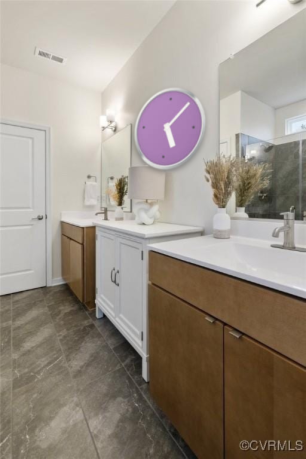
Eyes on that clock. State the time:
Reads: 5:07
